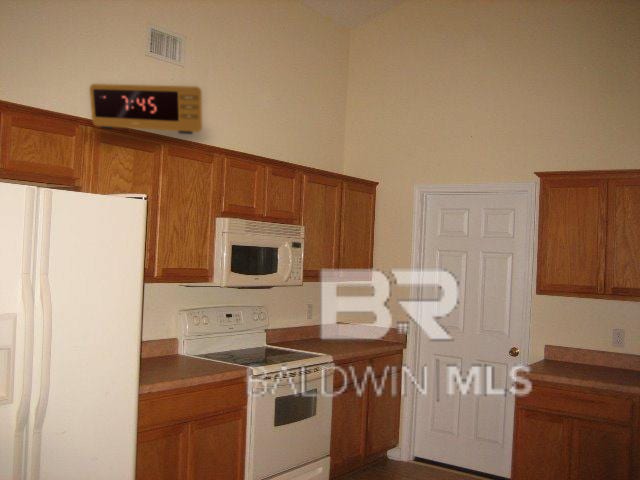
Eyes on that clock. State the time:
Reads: 7:45
